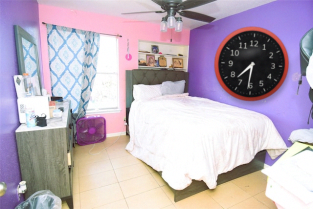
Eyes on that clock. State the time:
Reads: 7:31
